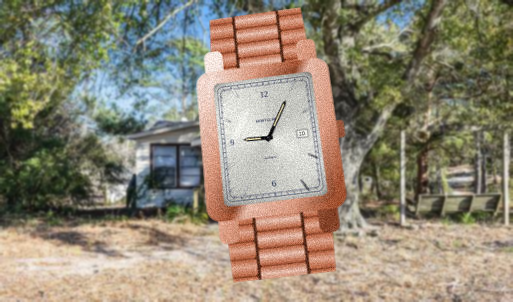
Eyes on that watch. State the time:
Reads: 9:05
